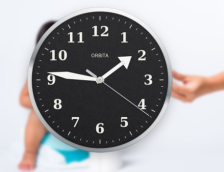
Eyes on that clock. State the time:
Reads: 1:46:21
